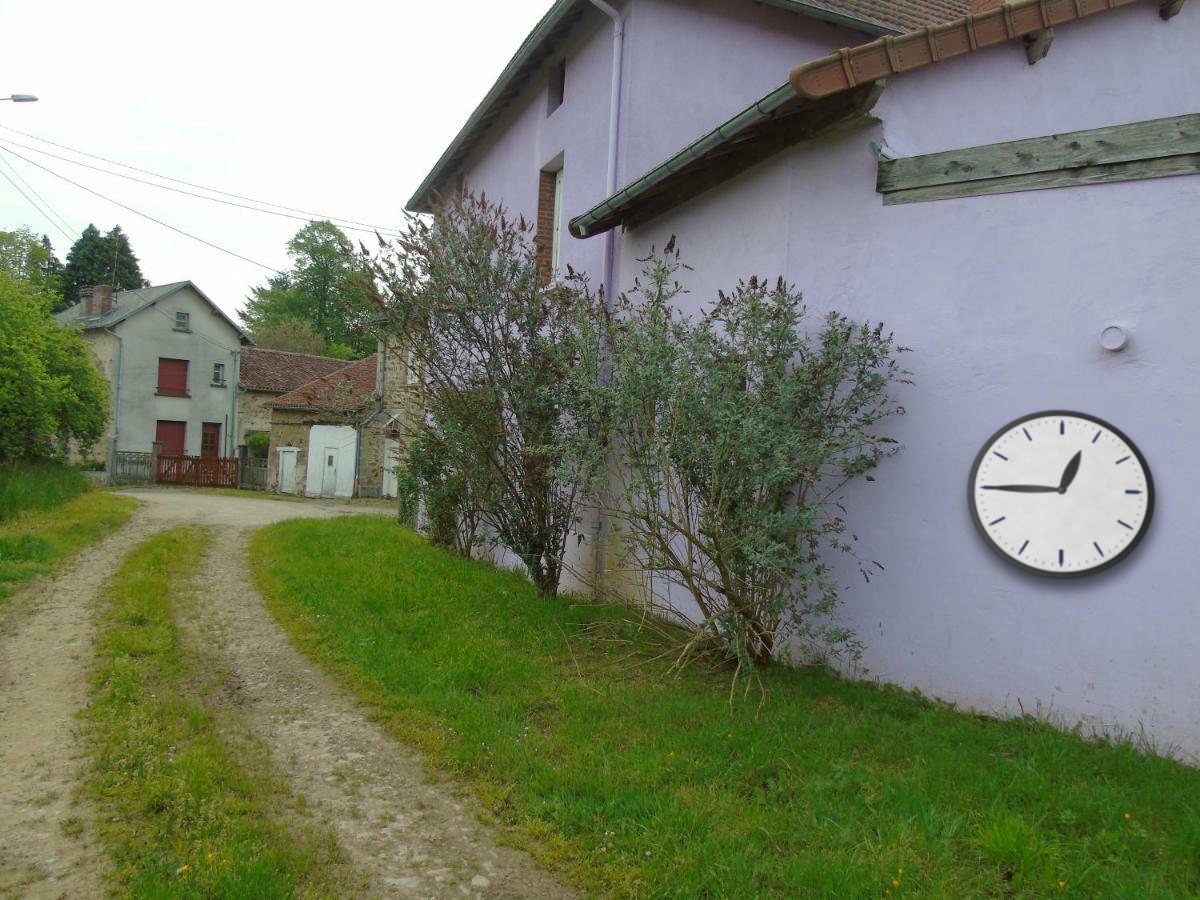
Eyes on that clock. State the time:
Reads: 12:45
